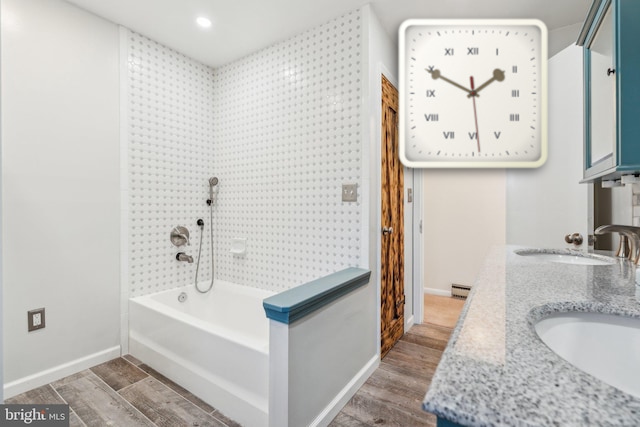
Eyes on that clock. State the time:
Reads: 1:49:29
